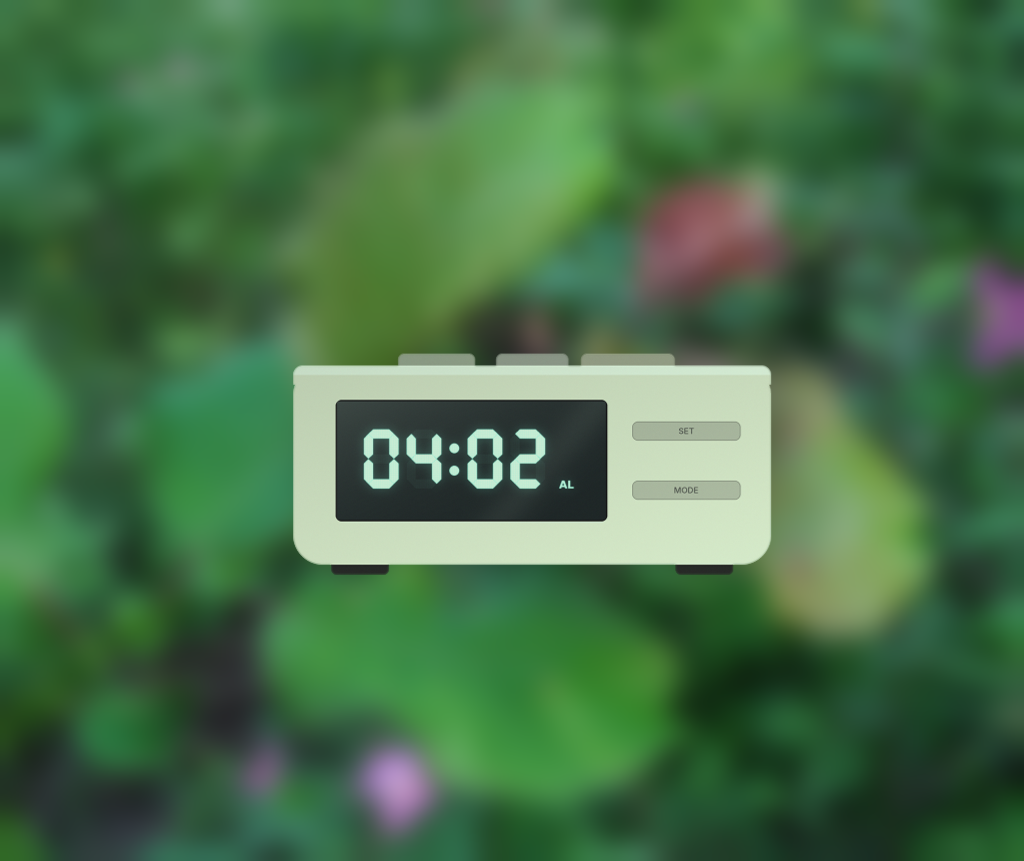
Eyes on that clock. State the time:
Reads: 4:02
